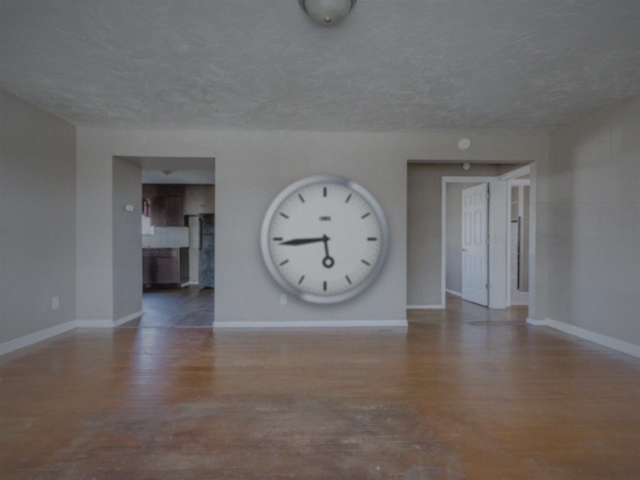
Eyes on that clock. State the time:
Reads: 5:44
